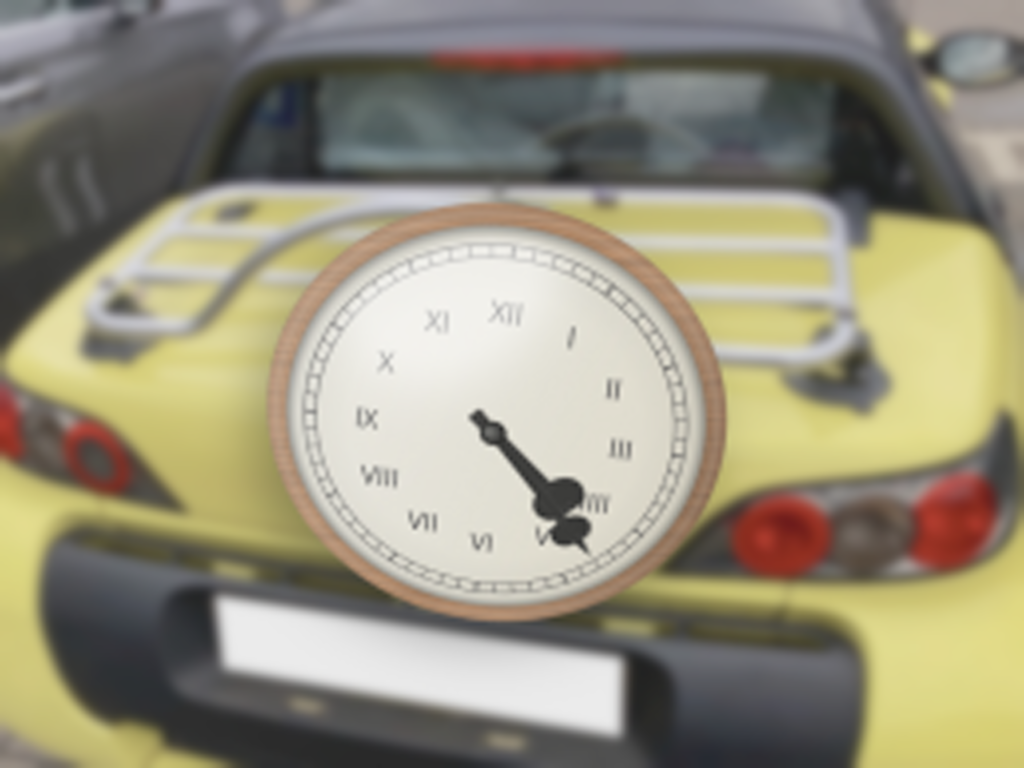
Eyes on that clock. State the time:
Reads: 4:23
